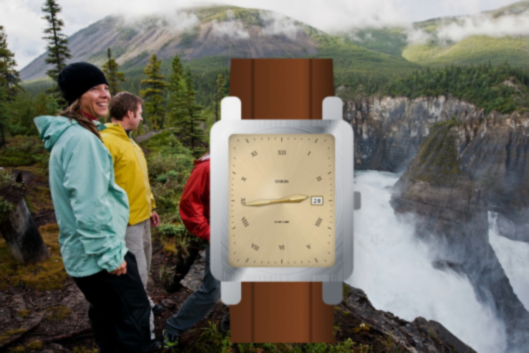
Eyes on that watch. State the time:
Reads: 2:44
